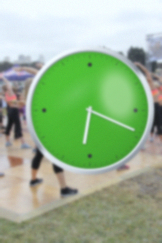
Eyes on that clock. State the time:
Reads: 6:19
